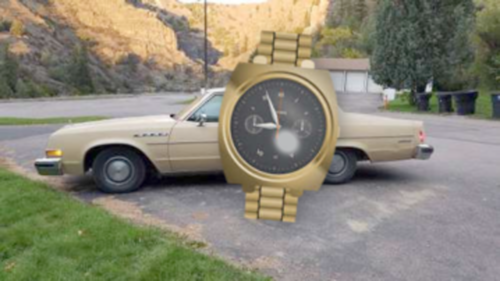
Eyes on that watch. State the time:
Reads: 8:56
